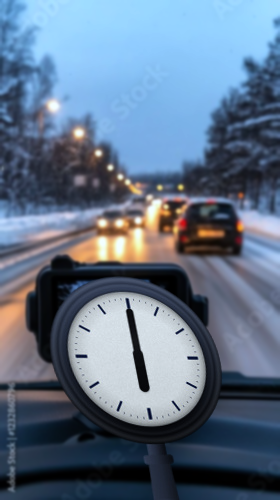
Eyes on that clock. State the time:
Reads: 6:00
